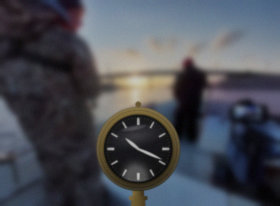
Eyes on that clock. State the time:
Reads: 10:19
